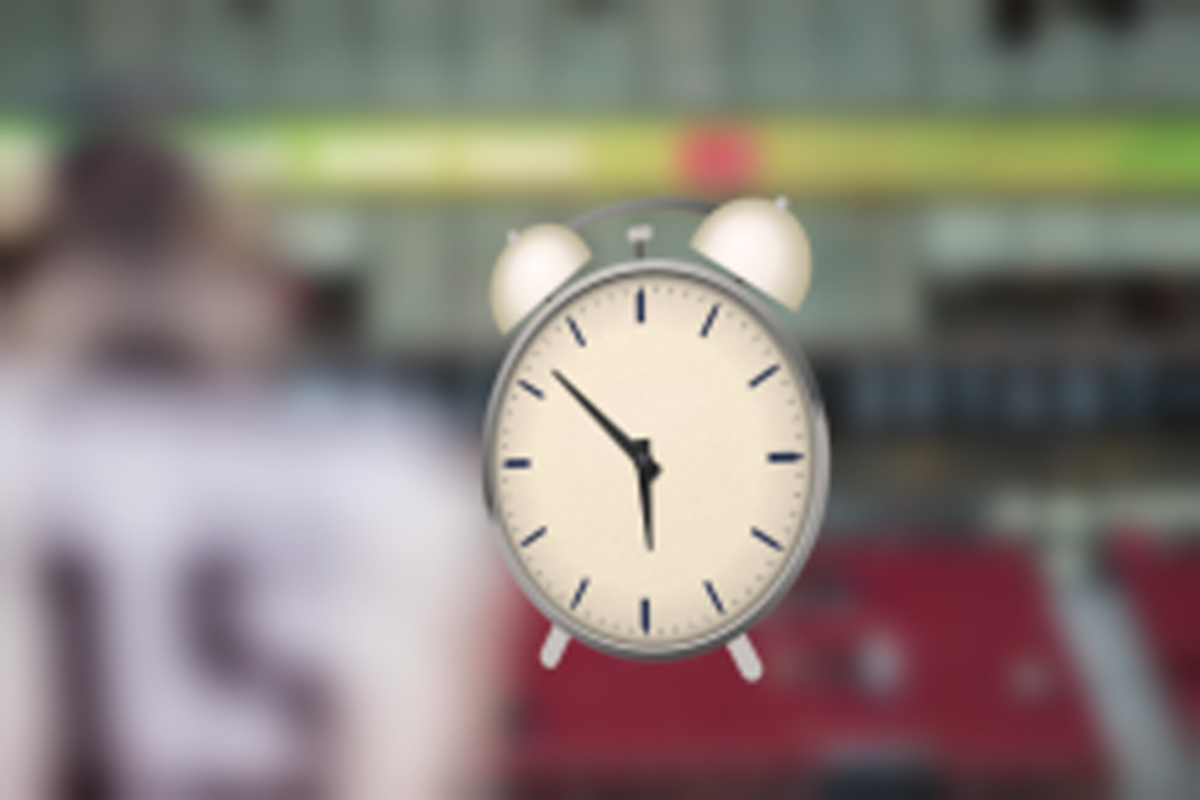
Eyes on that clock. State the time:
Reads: 5:52
